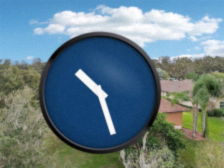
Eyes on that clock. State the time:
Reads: 10:27
